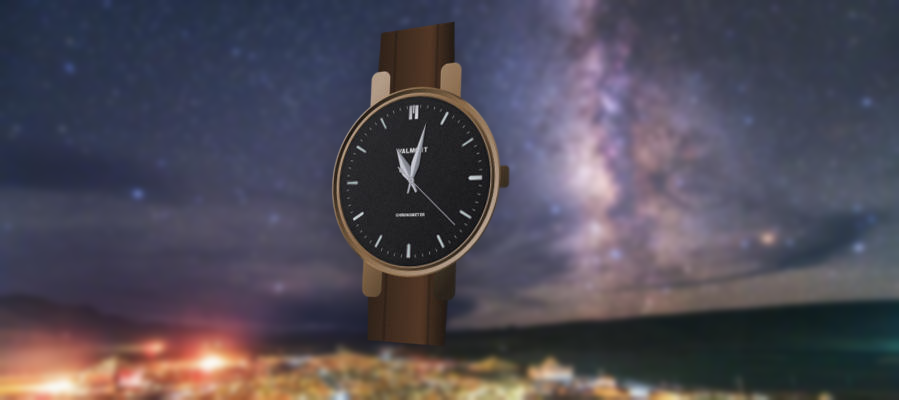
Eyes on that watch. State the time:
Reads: 11:02:22
